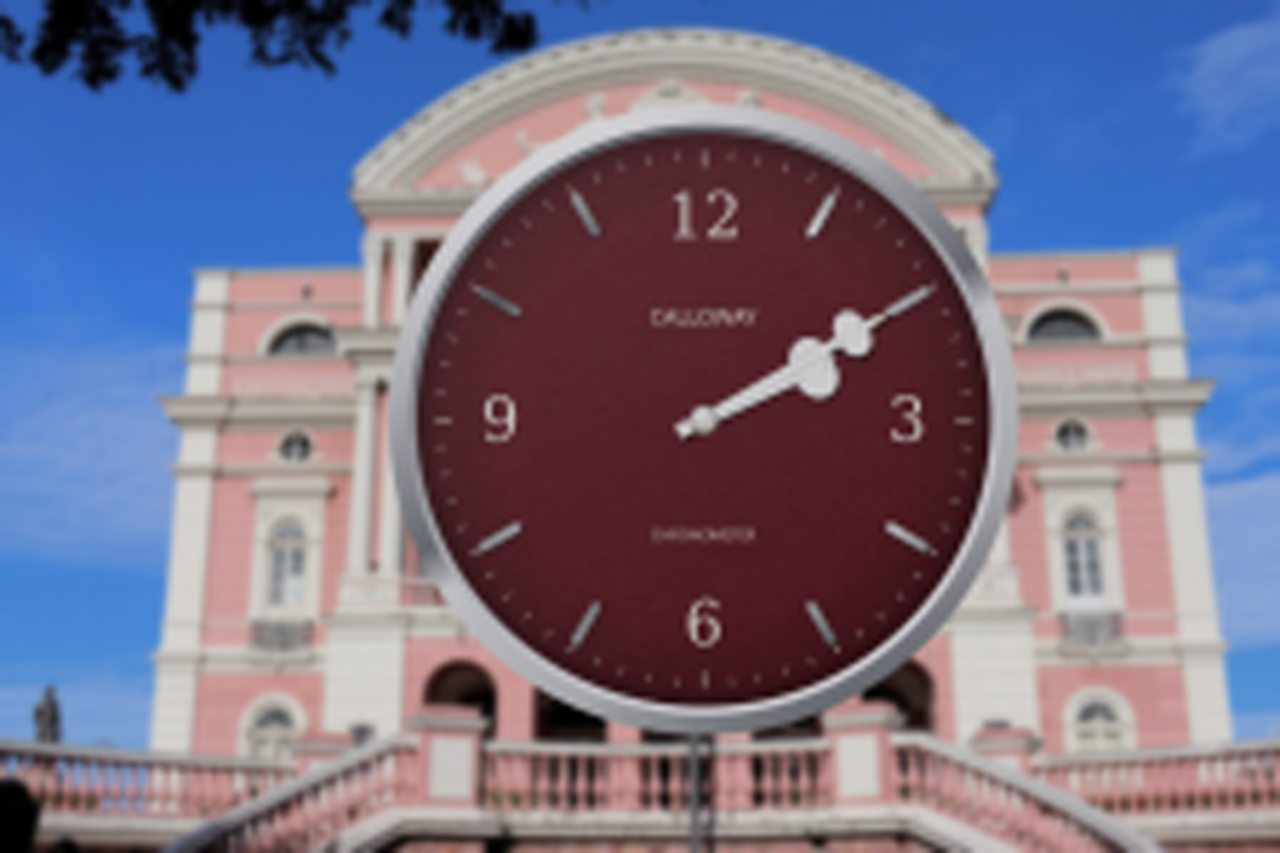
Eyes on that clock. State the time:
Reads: 2:10
